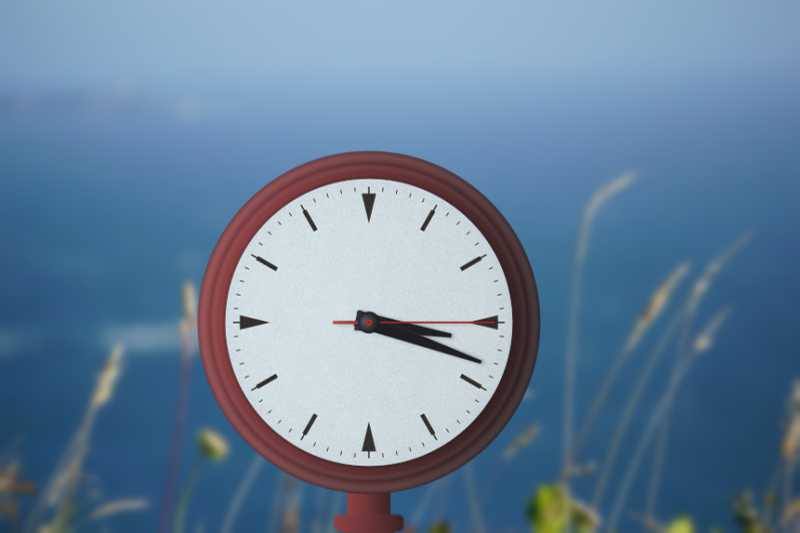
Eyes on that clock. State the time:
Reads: 3:18:15
